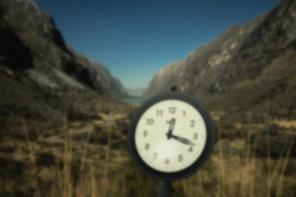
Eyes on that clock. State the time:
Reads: 12:18
